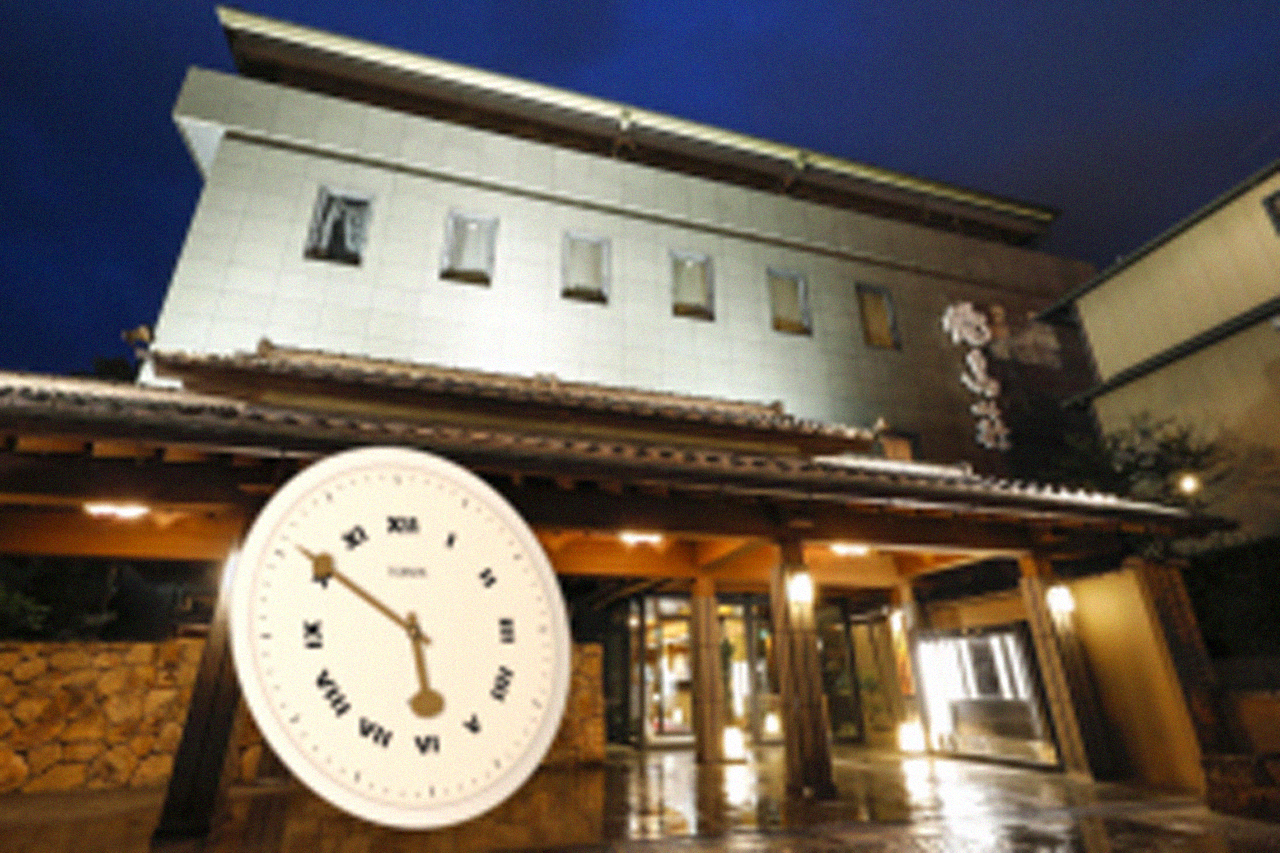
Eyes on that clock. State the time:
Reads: 5:51
